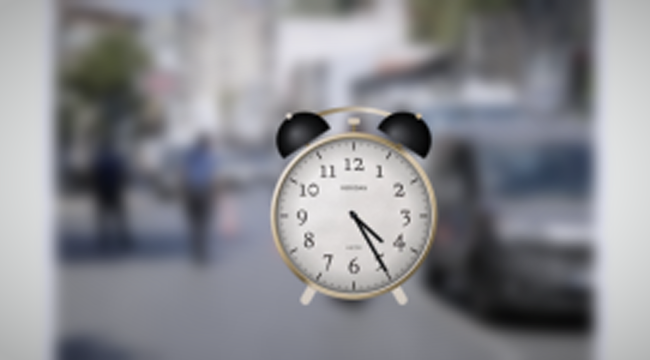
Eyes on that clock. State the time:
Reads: 4:25
